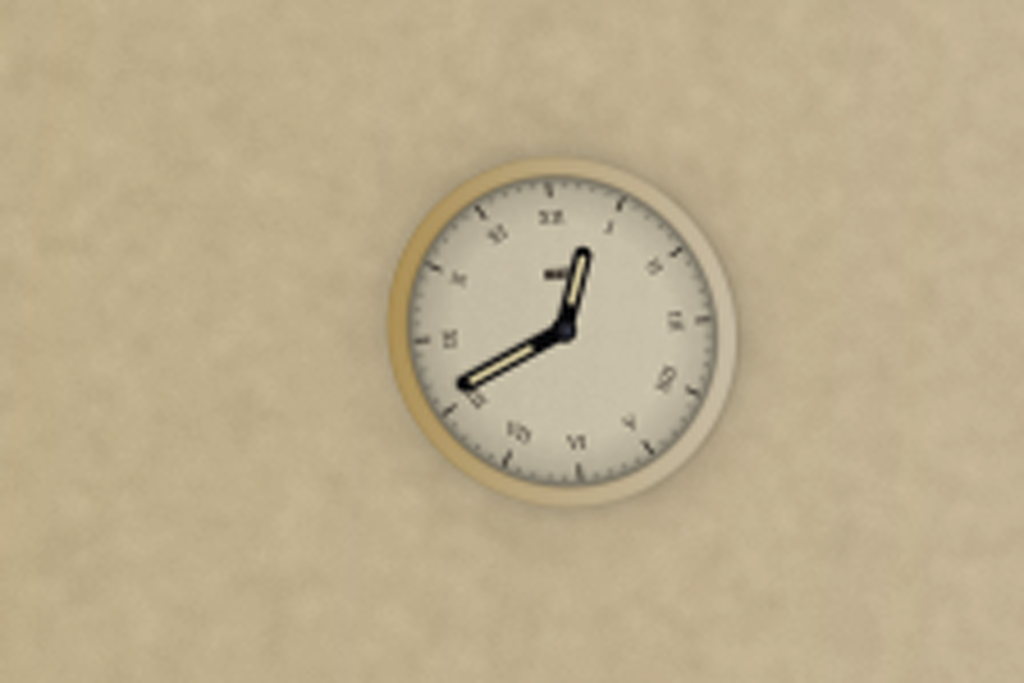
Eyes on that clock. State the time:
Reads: 12:41
